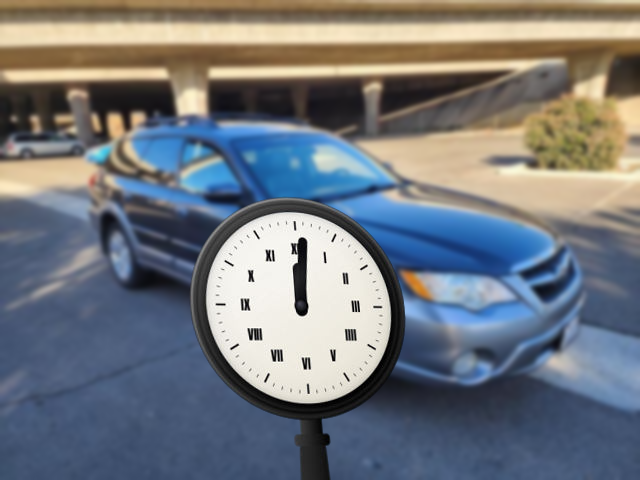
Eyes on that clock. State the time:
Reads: 12:01
